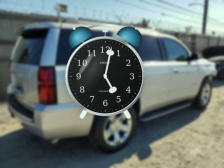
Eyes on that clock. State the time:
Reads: 5:02
